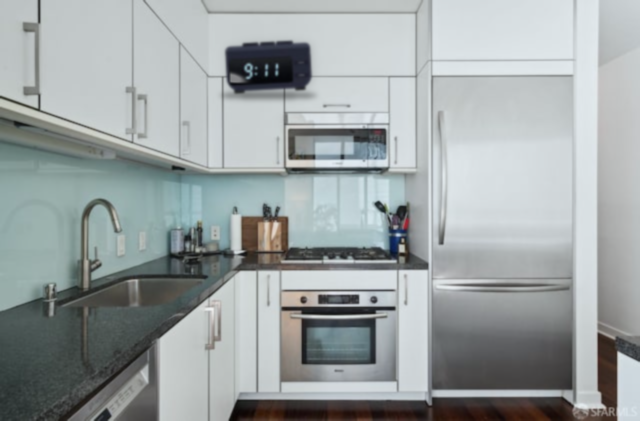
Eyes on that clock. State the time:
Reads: 9:11
